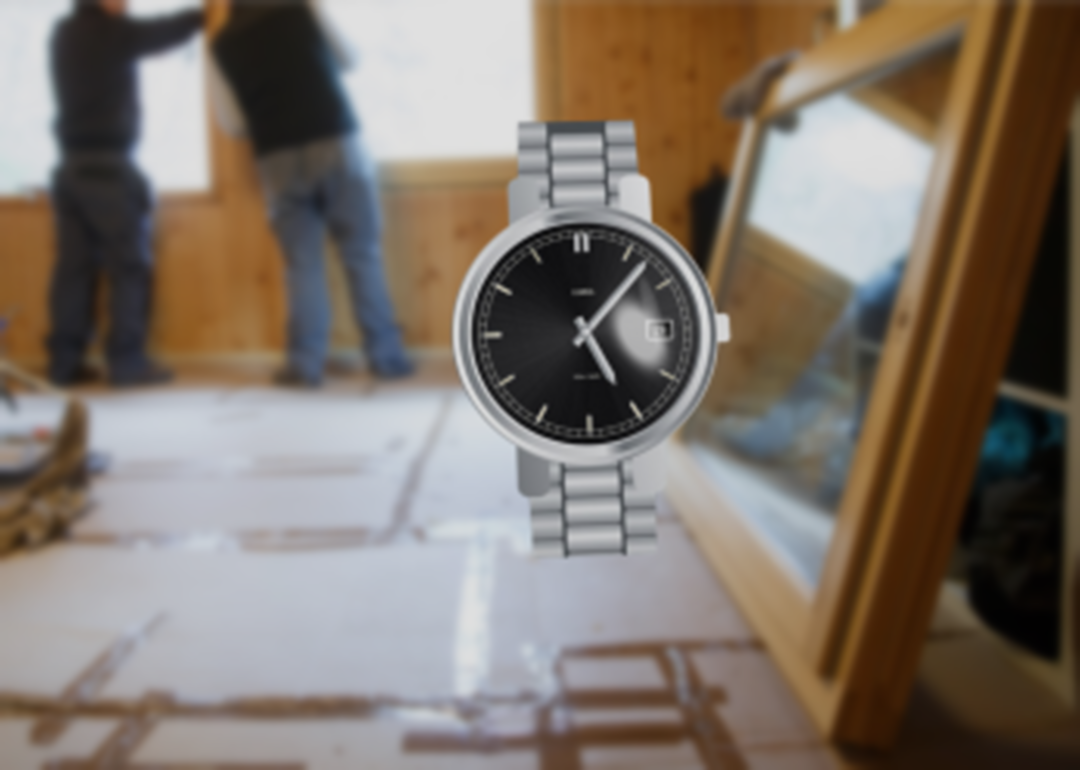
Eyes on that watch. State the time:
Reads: 5:07
